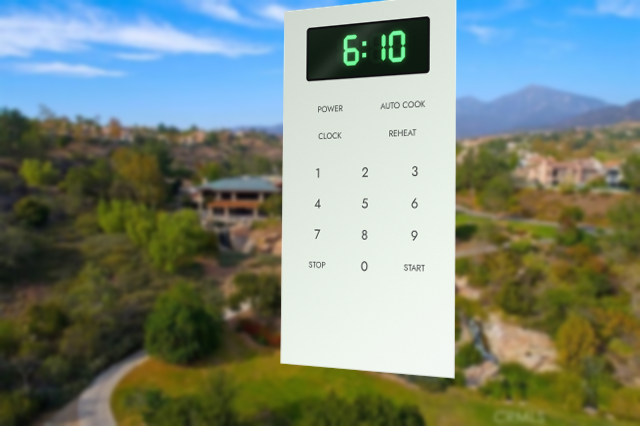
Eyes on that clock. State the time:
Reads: 6:10
